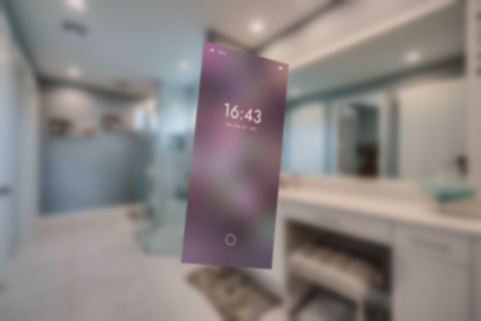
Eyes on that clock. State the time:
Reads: 16:43
